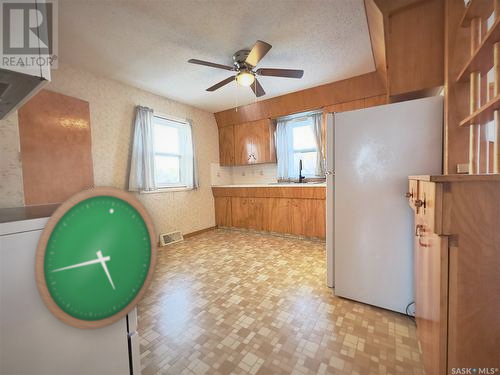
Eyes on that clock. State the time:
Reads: 4:42
